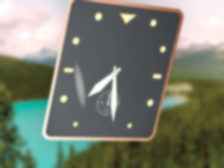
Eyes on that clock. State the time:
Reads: 7:28
